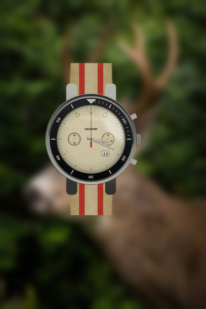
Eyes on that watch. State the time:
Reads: 3:19
